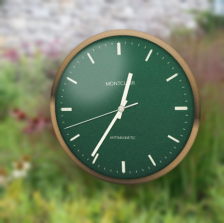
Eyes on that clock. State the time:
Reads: 12:35:42
